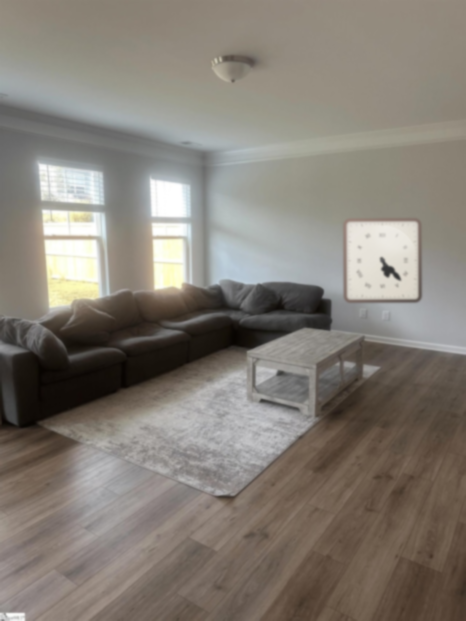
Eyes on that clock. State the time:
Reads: 5:23
